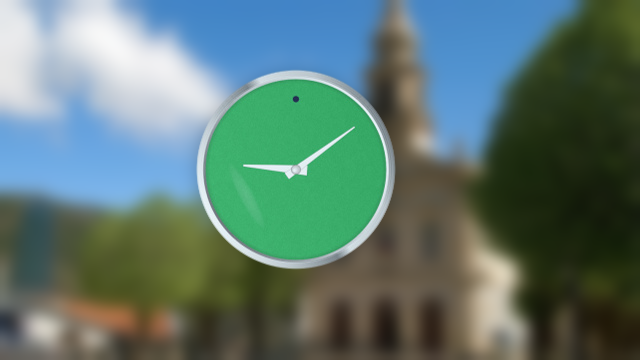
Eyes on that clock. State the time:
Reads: 9:09
